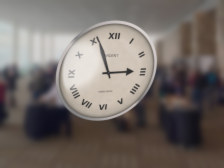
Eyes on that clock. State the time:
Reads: 2:56
